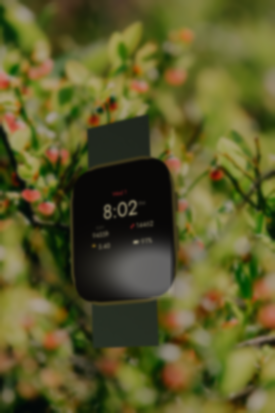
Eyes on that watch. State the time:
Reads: 8:02
